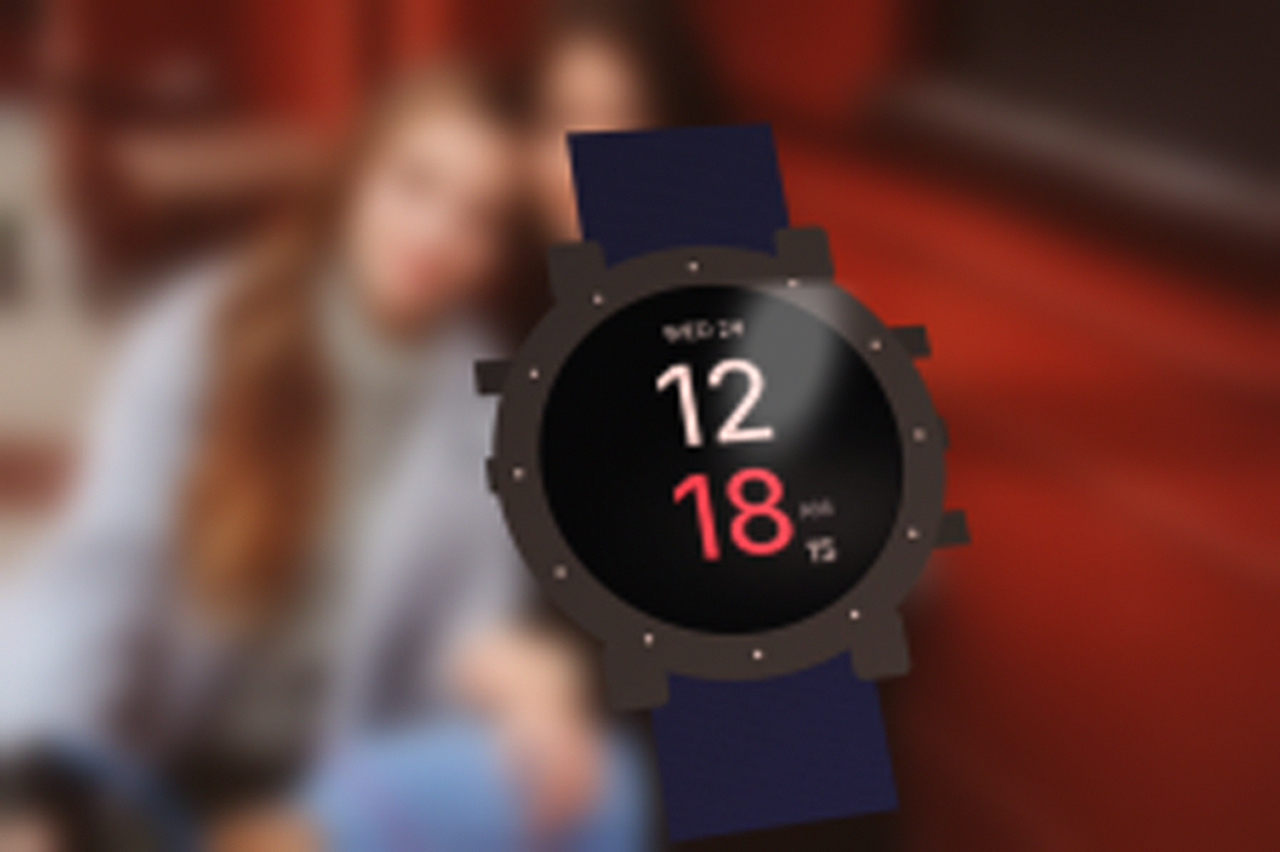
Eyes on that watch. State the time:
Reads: 12:18
